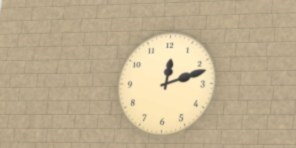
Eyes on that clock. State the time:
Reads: 12:12
